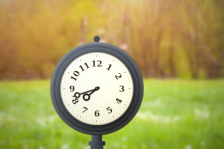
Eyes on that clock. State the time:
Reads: 7:42
